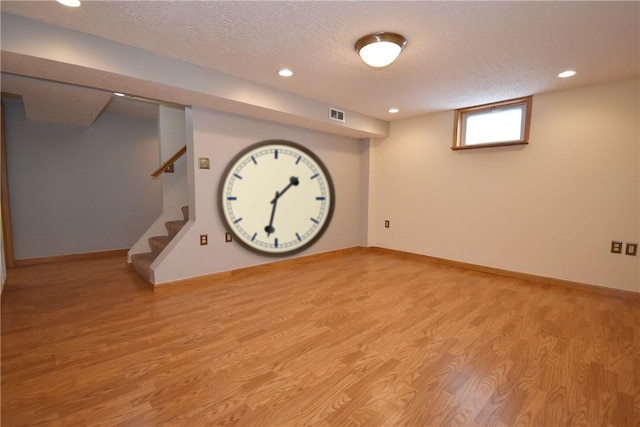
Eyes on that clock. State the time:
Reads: 1:32
